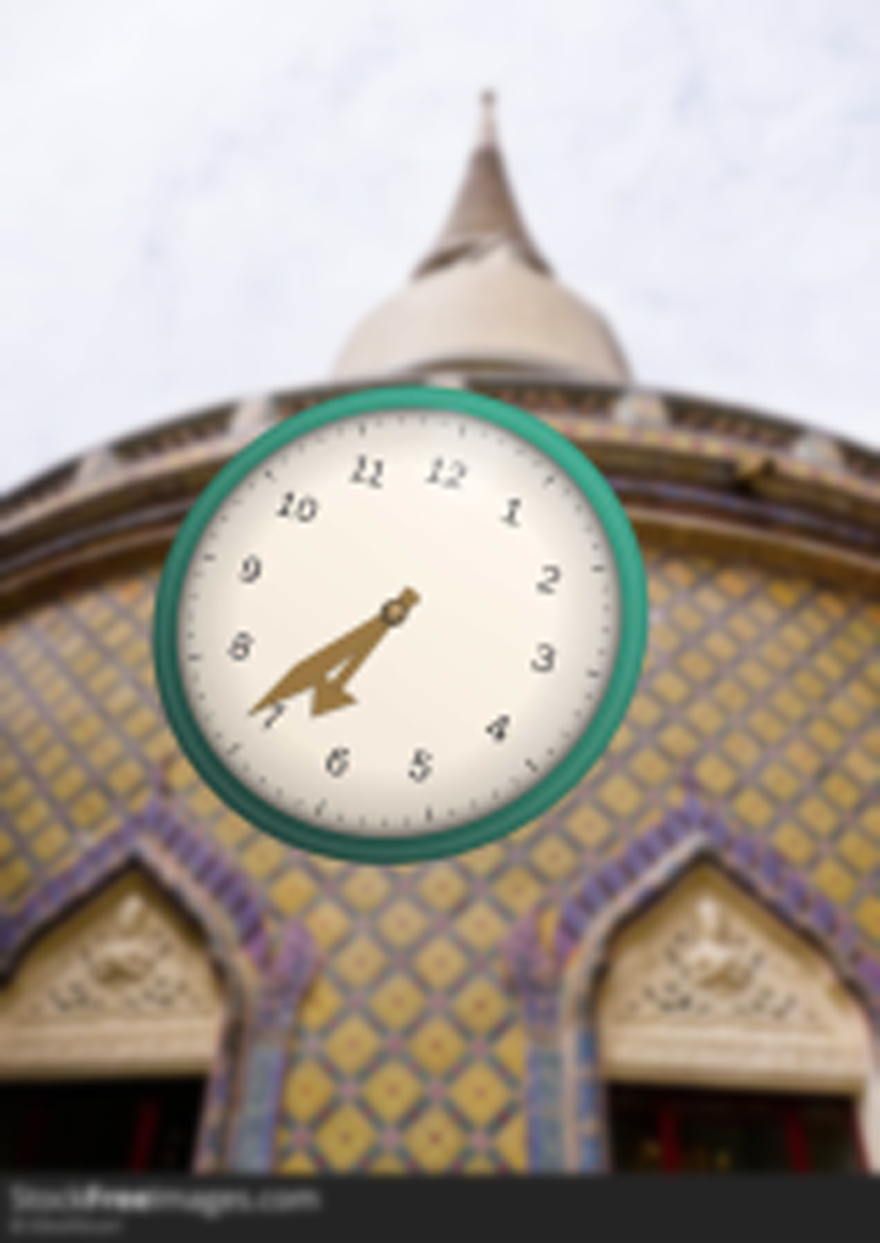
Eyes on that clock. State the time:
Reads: 6:36
